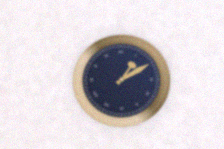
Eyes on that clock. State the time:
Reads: 1:10
